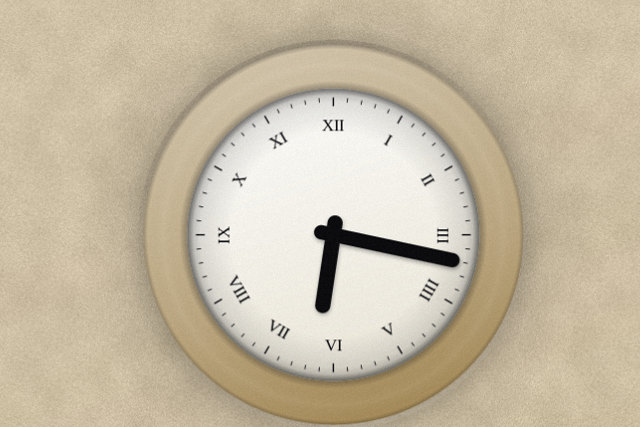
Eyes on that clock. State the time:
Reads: 6:17
